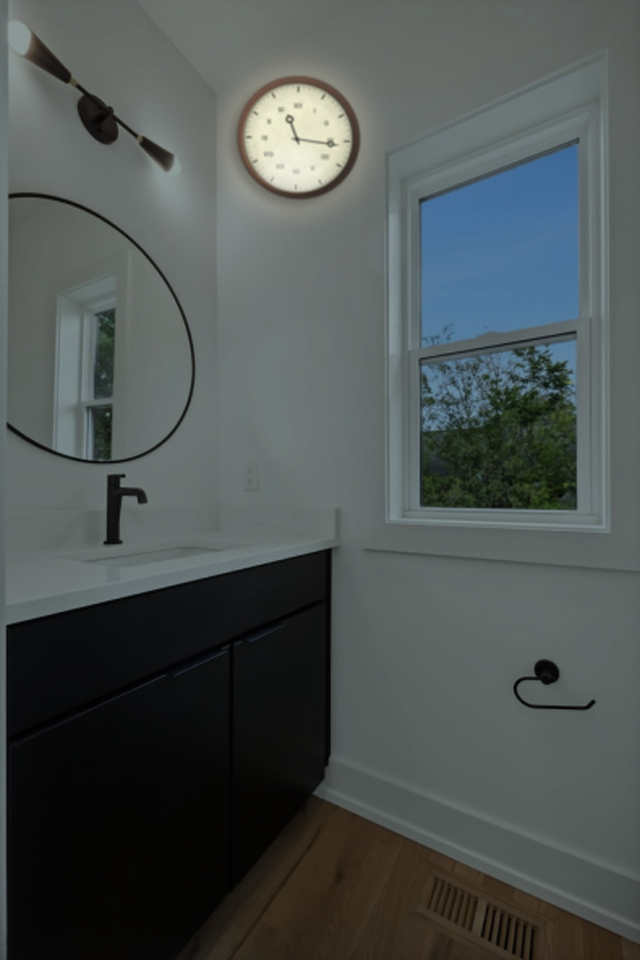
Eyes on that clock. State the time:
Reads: 11:16
